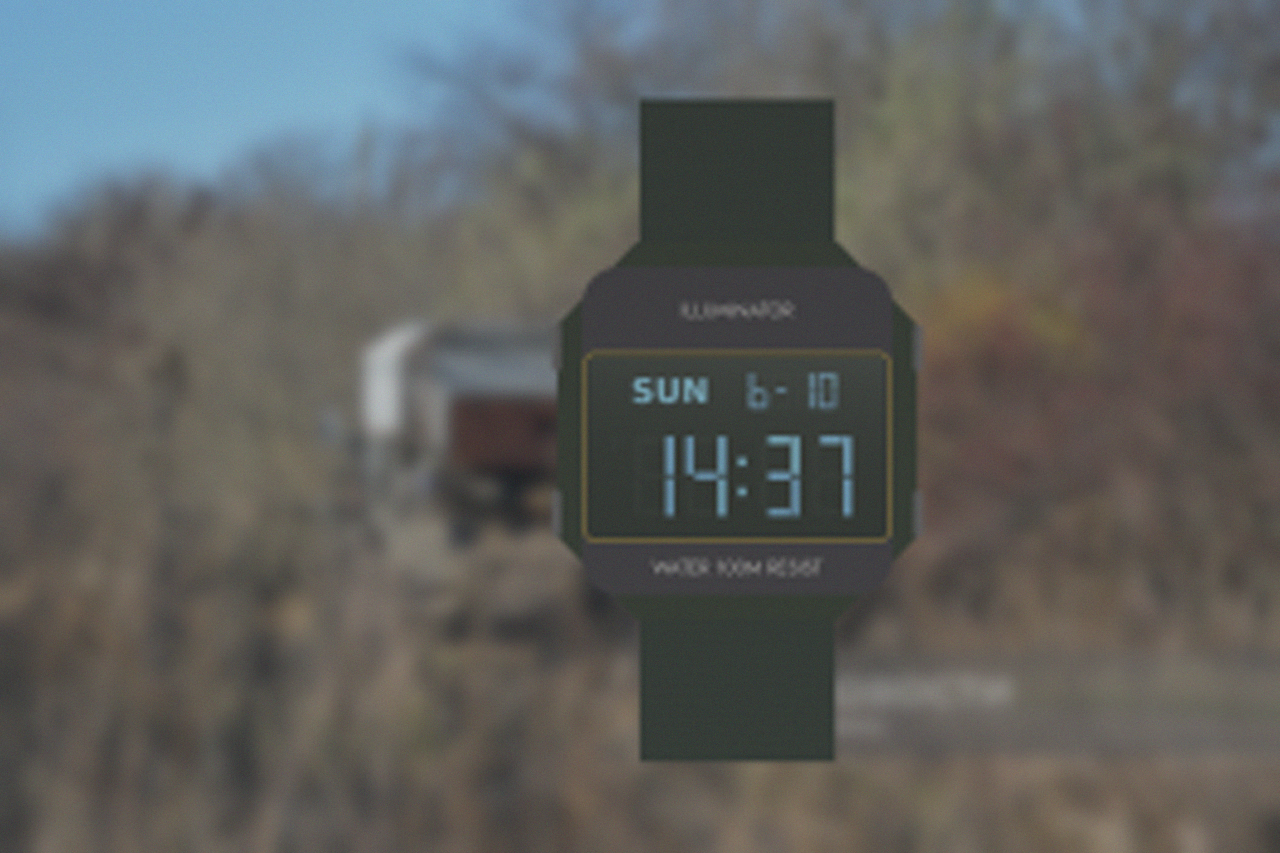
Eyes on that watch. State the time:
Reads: 14:37
